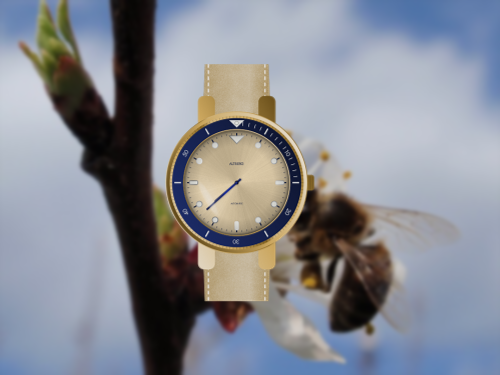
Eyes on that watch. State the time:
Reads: 7:38
